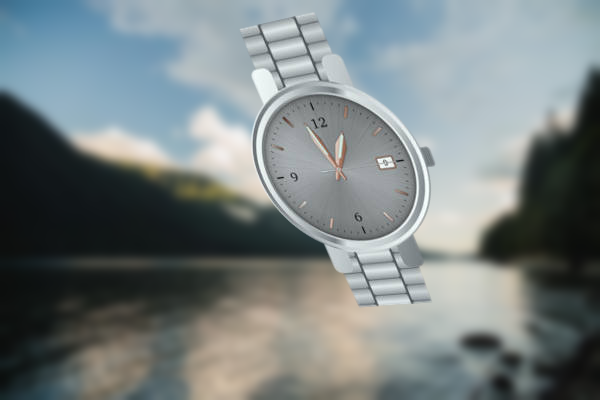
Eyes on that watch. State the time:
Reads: 12:57:15
